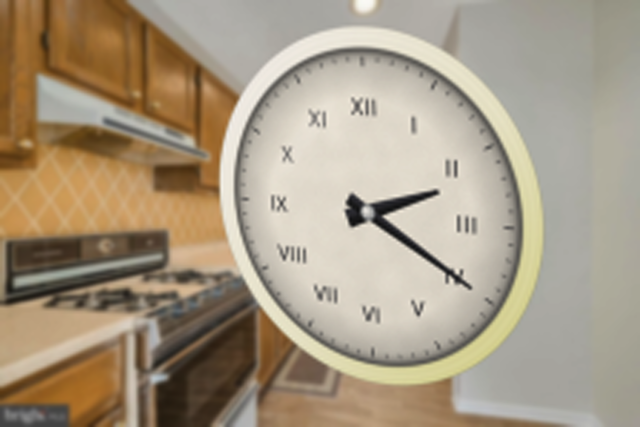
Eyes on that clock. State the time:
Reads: 2:20
